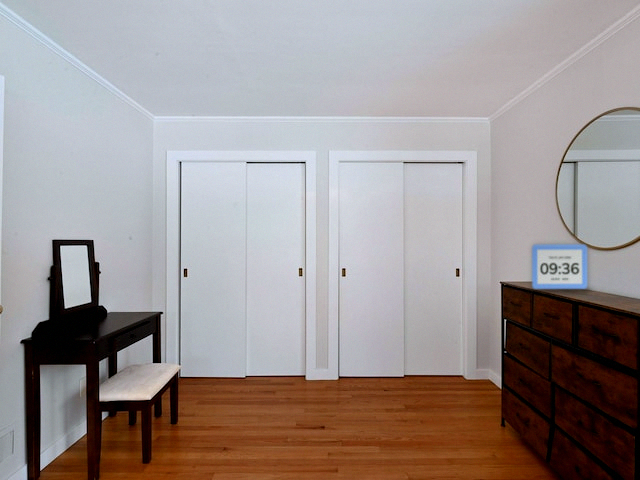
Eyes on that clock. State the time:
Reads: 9:36
